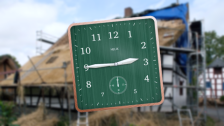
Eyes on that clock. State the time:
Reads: 2:45
